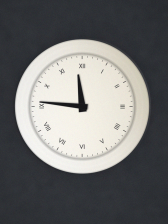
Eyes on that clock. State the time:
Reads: 11:46
